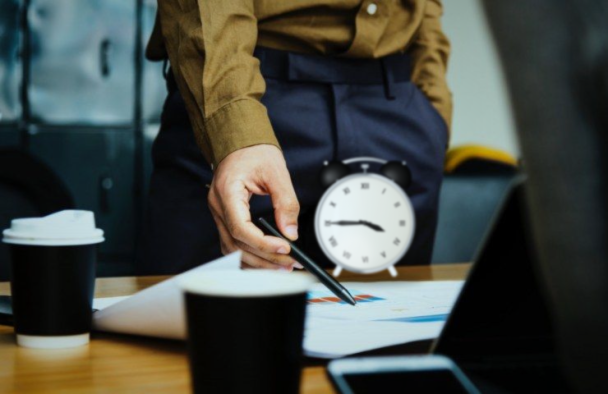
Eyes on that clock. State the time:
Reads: 3:45
